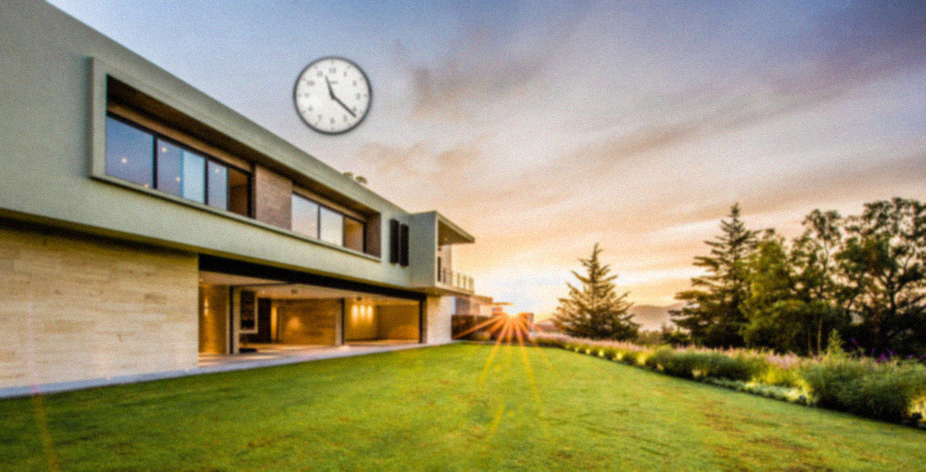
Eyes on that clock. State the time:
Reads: 11:22
